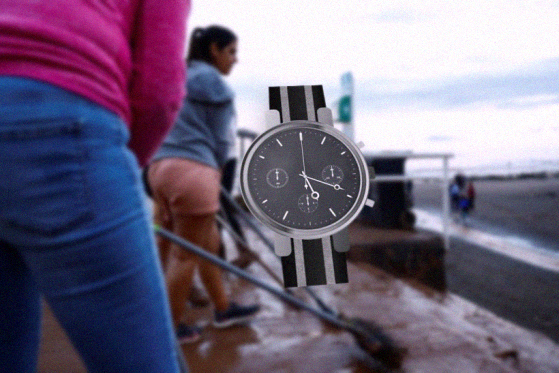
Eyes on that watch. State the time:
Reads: 5:19
